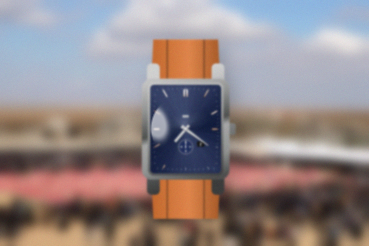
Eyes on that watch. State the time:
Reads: 7:21
